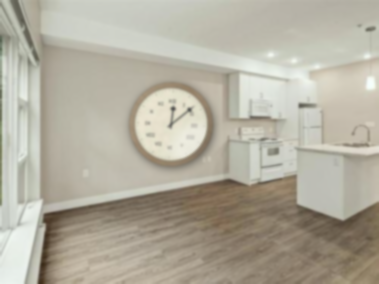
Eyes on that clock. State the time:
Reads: 12:08
